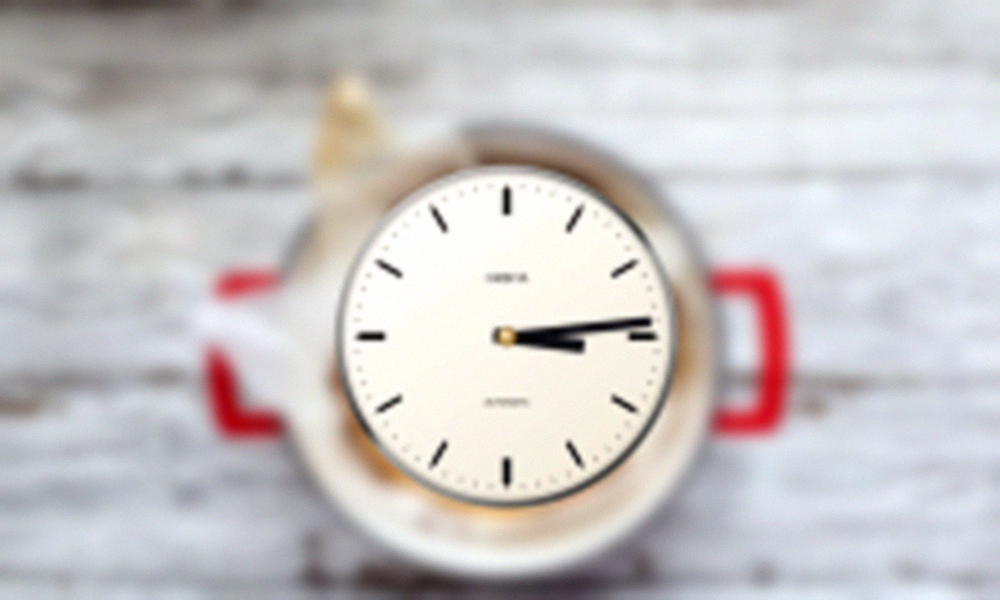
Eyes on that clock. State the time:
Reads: 3:14
